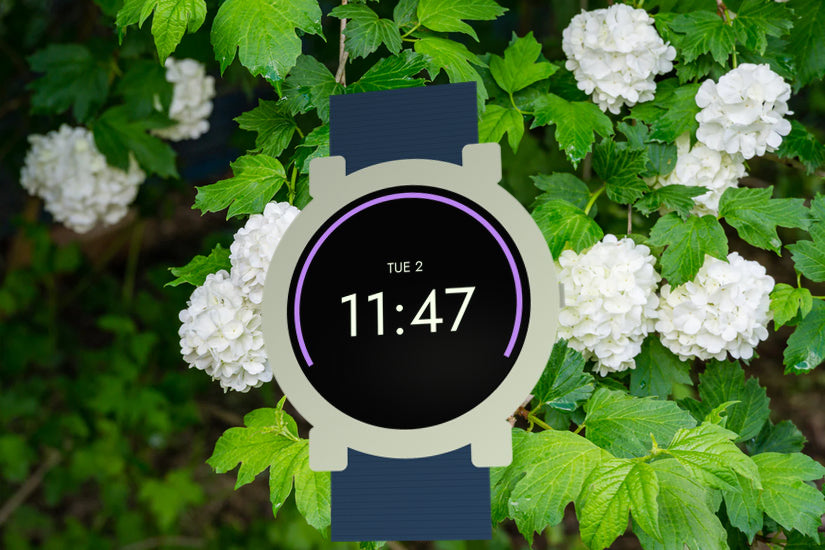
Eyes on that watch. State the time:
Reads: 11:47
